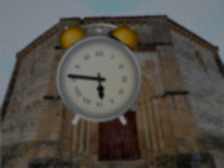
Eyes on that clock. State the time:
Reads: 5:46
